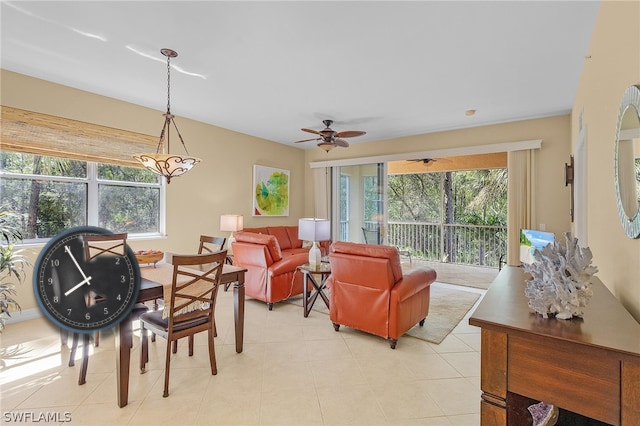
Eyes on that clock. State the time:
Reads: 7:55
